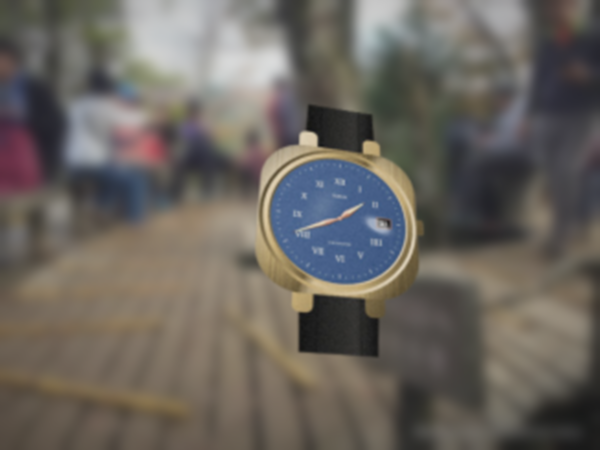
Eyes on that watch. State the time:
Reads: 1:41
